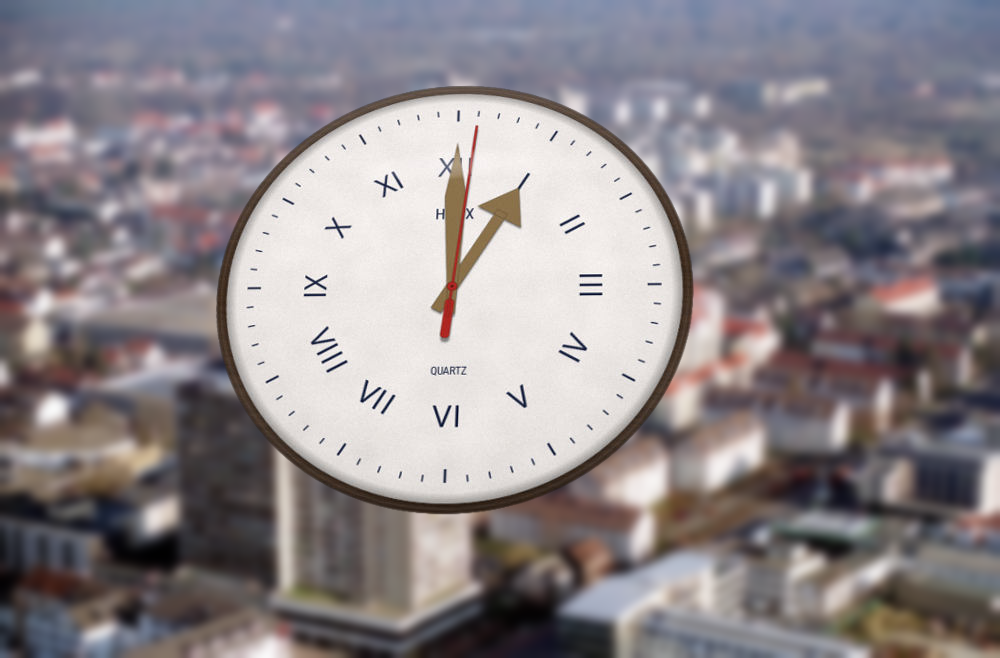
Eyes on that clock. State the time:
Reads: 1:00:01
